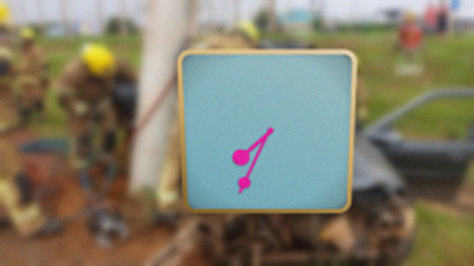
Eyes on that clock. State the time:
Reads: 7:34
